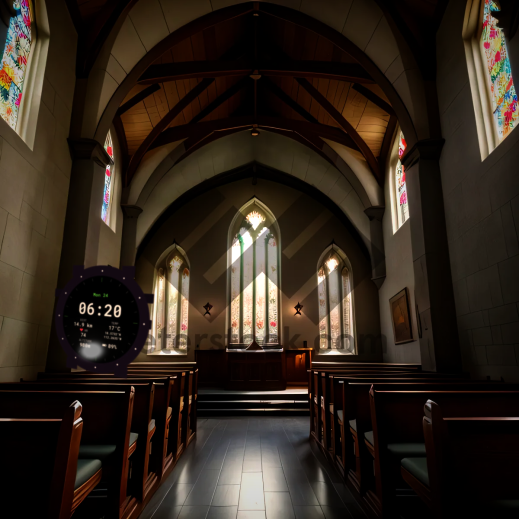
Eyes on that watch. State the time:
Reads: 6:20
